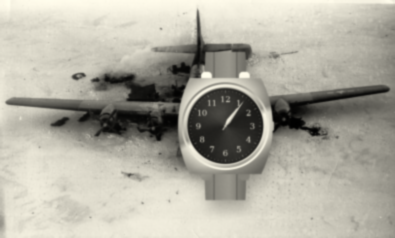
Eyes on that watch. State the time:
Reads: 1:06
